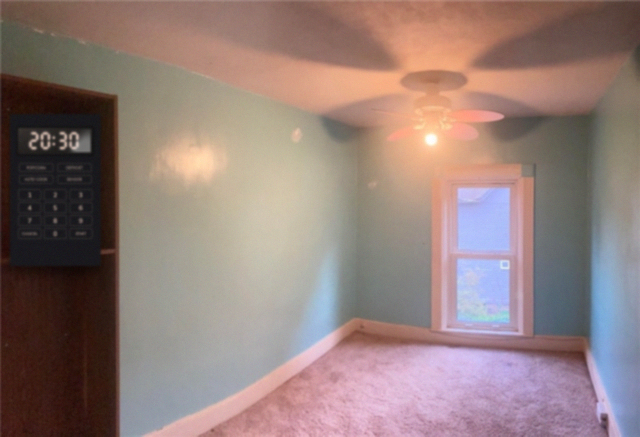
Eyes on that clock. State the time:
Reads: 20:30
